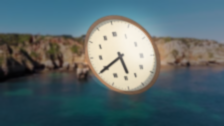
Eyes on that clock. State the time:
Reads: 5:40
